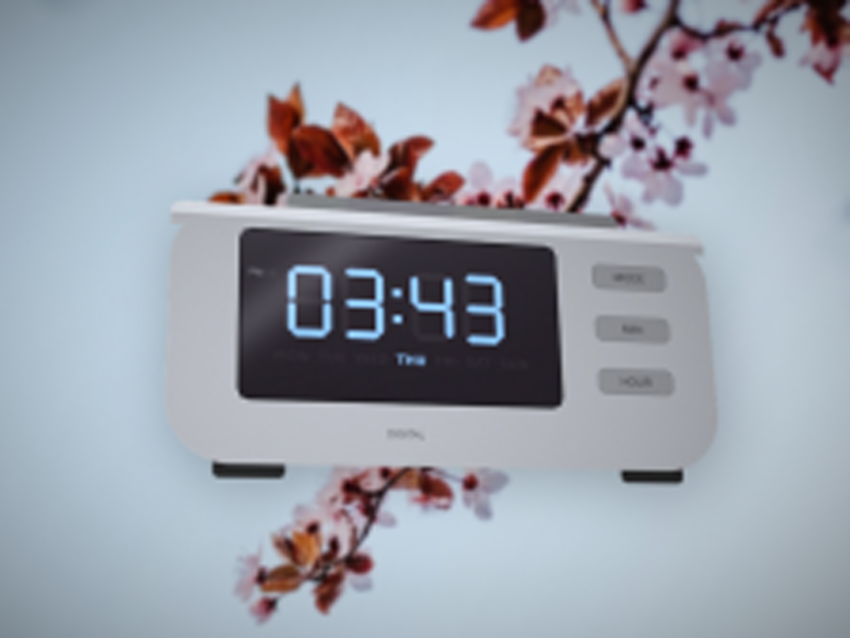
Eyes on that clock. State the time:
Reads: 3:43
